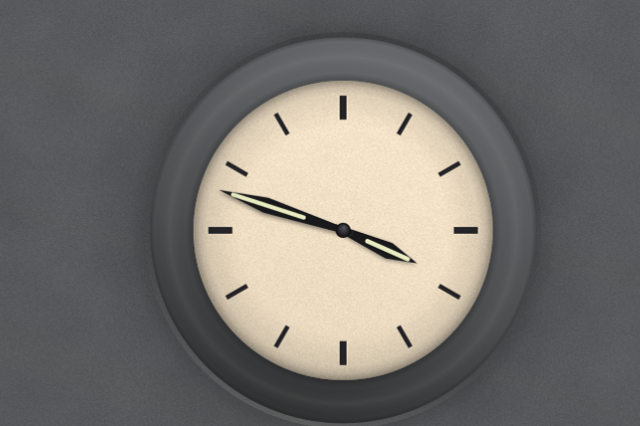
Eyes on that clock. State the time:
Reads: 3:48
